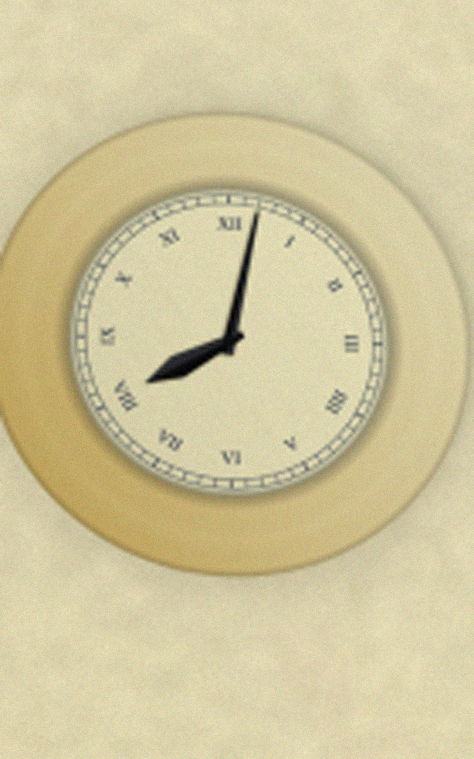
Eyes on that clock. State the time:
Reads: 8:02
